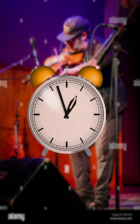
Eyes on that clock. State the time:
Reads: 12:57
